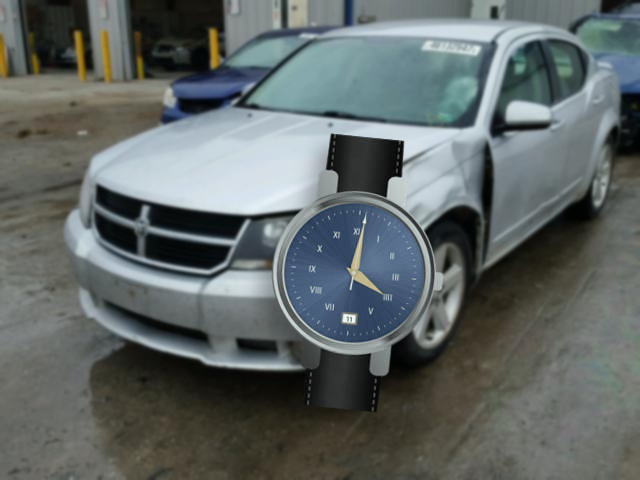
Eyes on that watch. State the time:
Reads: 4:01:01
